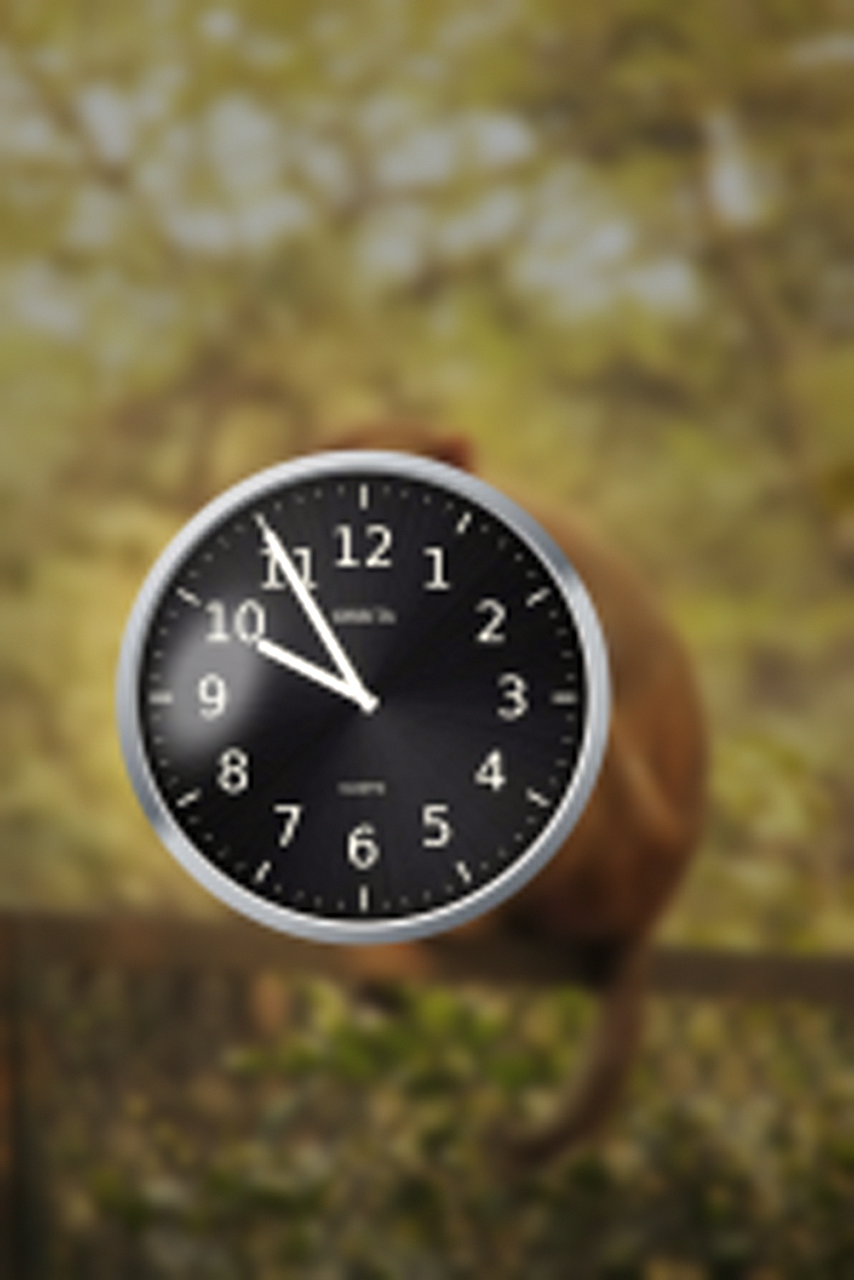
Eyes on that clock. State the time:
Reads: 9:55
